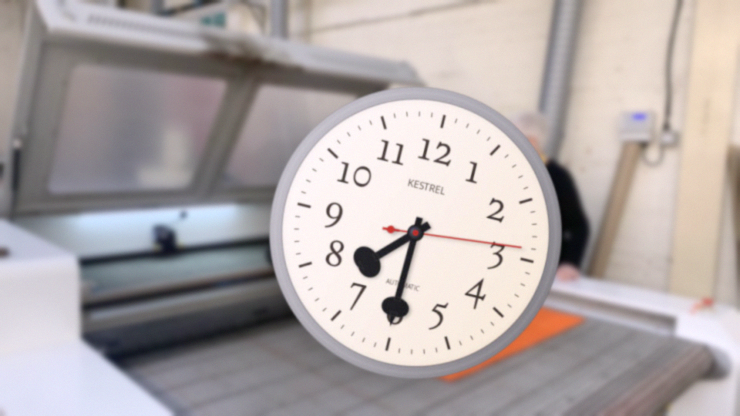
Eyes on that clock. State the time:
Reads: 7:30:14
